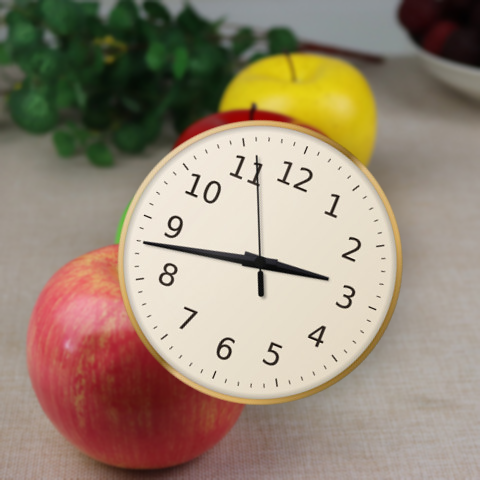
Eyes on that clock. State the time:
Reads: 2:42:56
